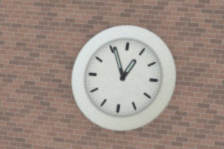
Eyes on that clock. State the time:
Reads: 12:56
